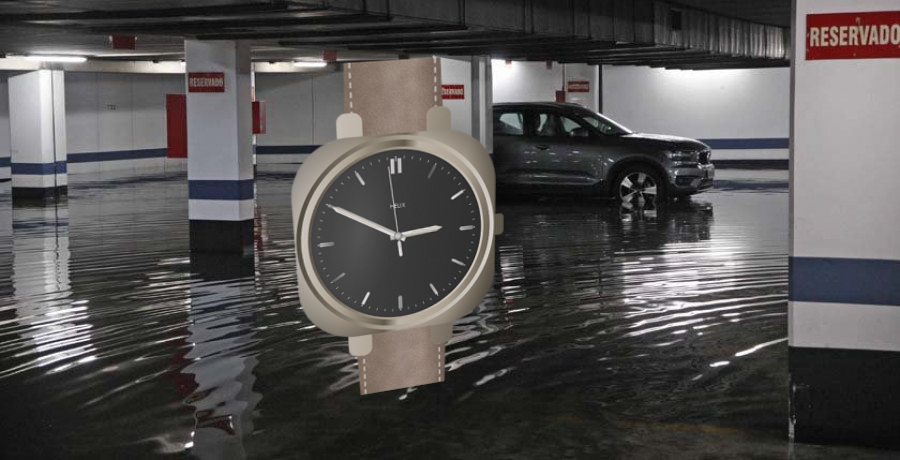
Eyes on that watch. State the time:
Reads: 2:49:59
